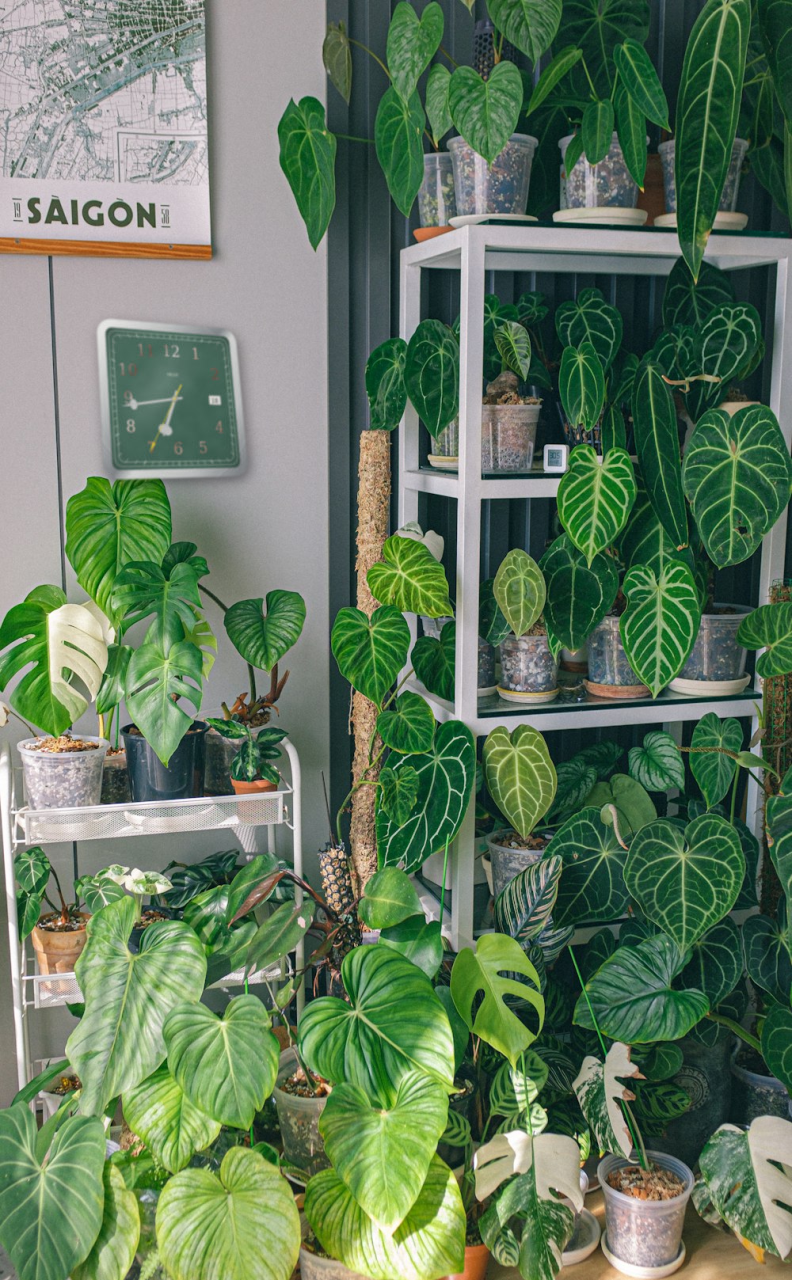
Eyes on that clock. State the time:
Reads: 6:43:35
